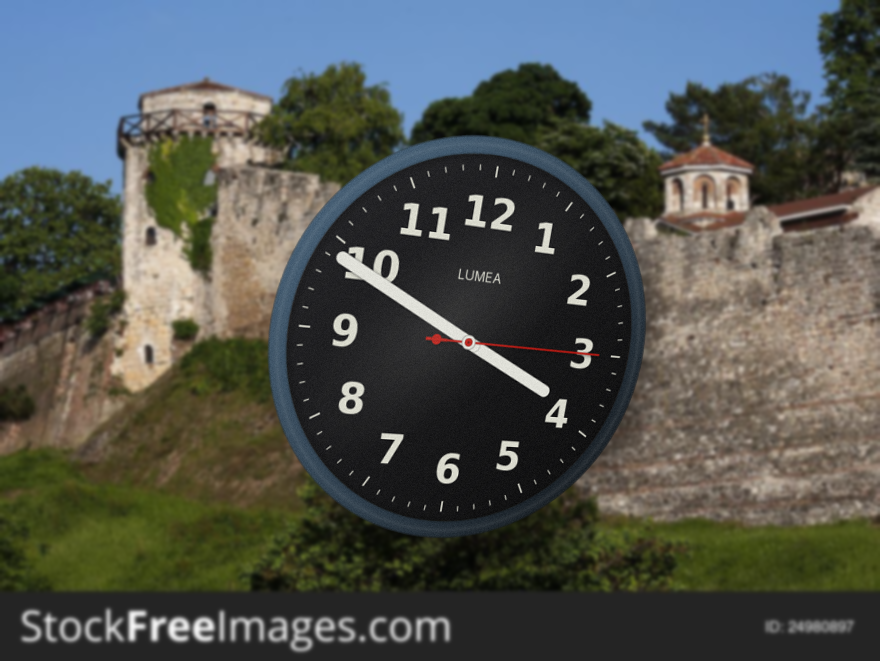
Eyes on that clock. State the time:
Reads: 3:49:15
